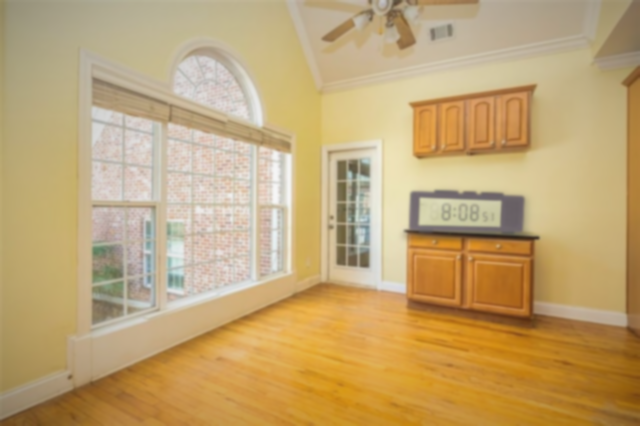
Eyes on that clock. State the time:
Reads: 8:08
